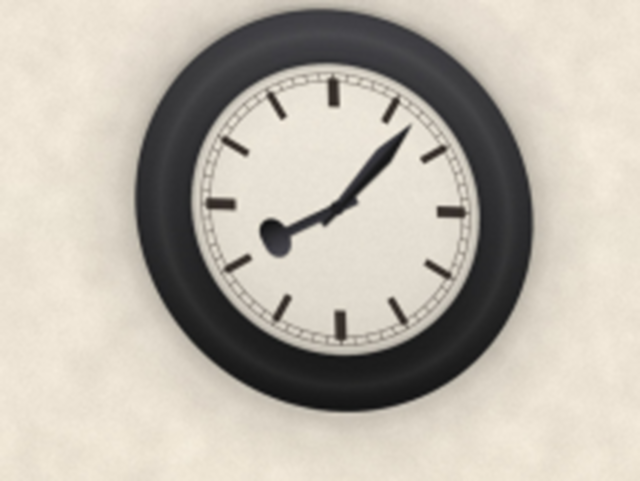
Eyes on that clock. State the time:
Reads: 8:07
